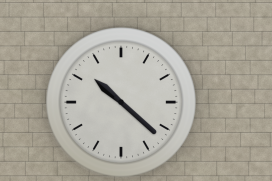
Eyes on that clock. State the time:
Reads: 10:22
